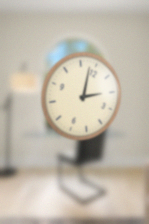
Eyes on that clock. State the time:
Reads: 1:58
